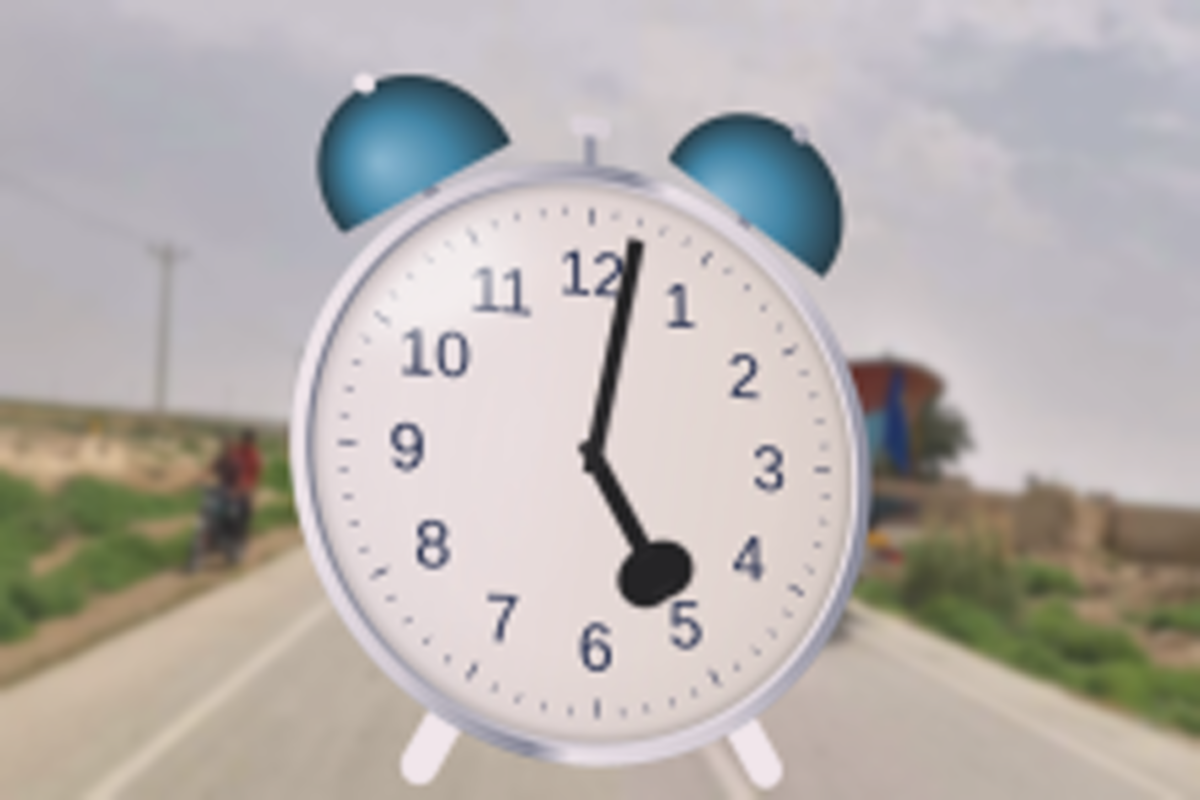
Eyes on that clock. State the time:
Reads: 5:02
